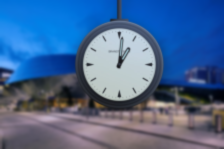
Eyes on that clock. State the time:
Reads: 1:01
